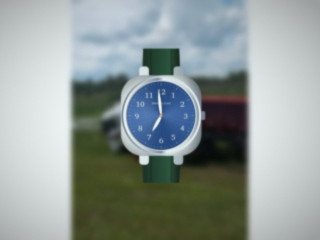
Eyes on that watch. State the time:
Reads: 6:59
